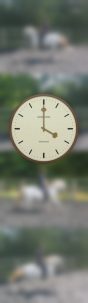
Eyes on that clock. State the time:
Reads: 4:00
